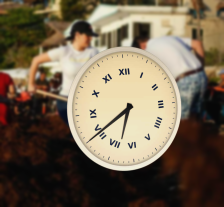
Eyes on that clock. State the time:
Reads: 6:40
